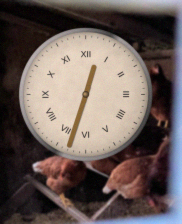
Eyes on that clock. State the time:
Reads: 12:33
